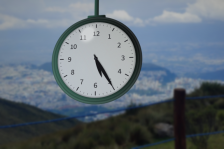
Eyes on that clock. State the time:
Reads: 5:25
